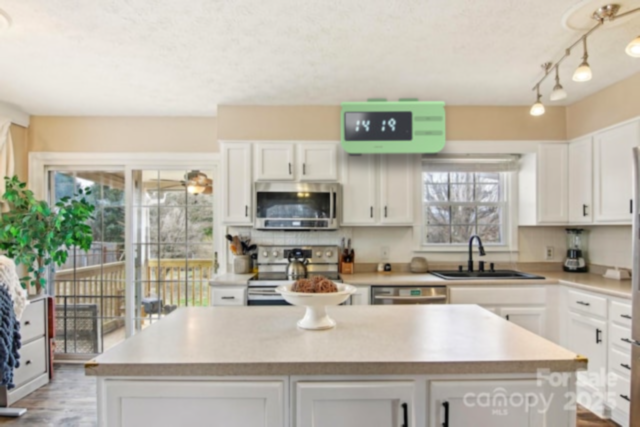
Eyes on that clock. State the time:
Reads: 14:19
